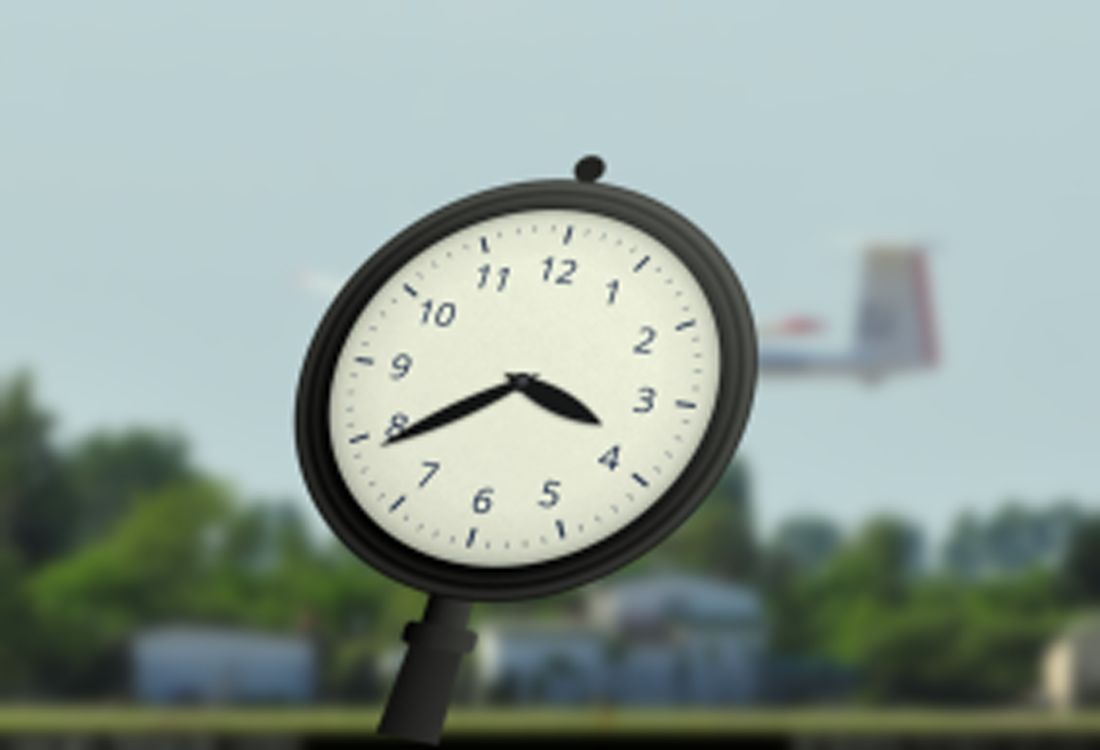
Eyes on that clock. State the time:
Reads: 3:39
